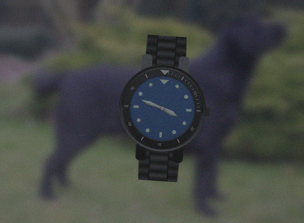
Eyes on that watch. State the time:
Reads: 3:48
